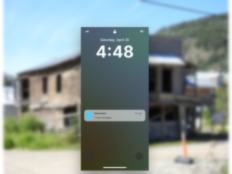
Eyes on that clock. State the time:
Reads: 4:48
